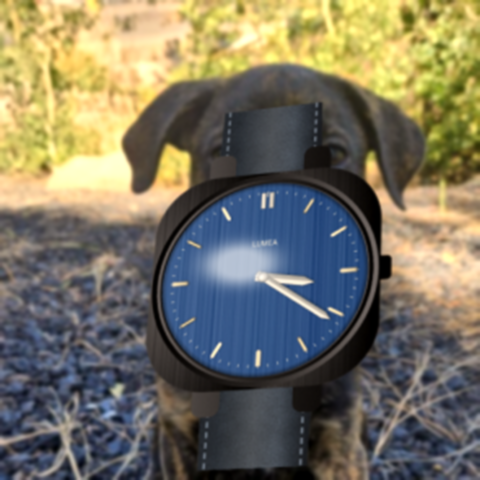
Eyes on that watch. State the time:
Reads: 3:21
